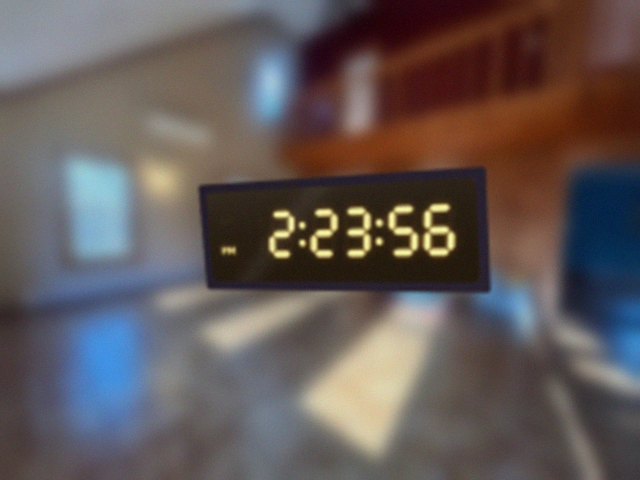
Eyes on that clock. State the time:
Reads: 2:23:56
